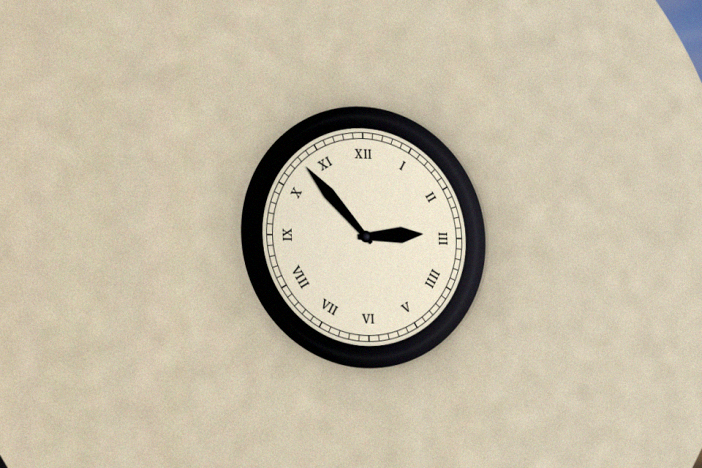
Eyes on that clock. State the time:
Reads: 2:53
